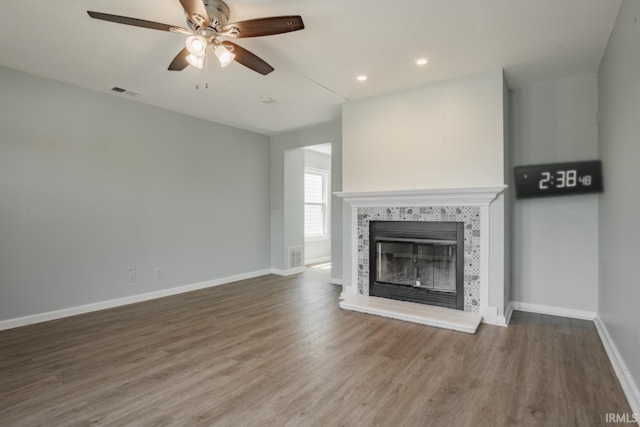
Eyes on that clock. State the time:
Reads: 2:38
